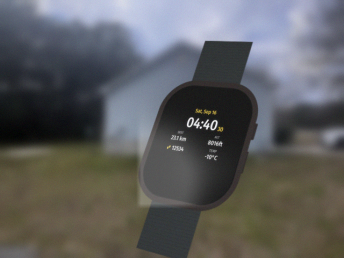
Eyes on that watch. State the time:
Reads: 4:40
